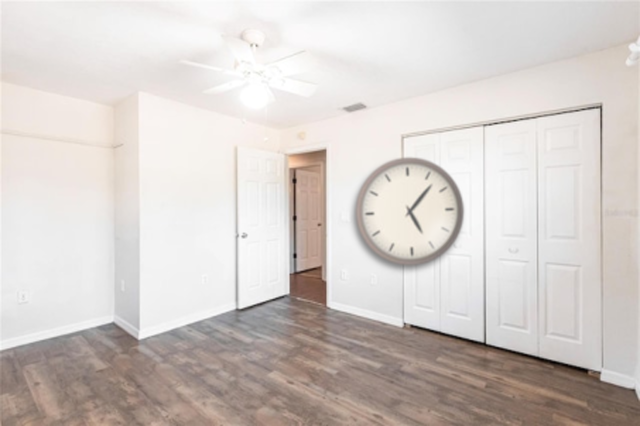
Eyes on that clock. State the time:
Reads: 5:07
